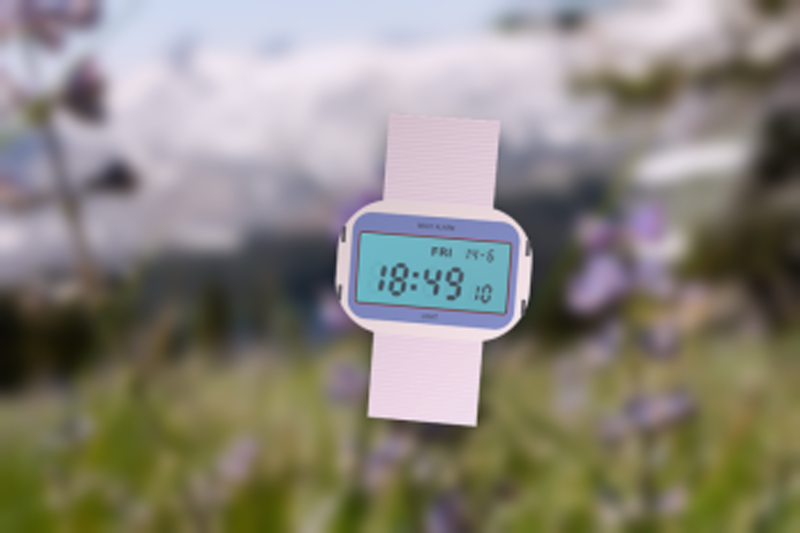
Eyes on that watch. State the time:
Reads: 18:49:10
